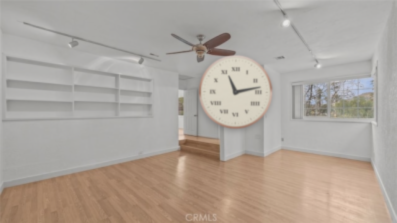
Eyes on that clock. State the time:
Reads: 11:13
